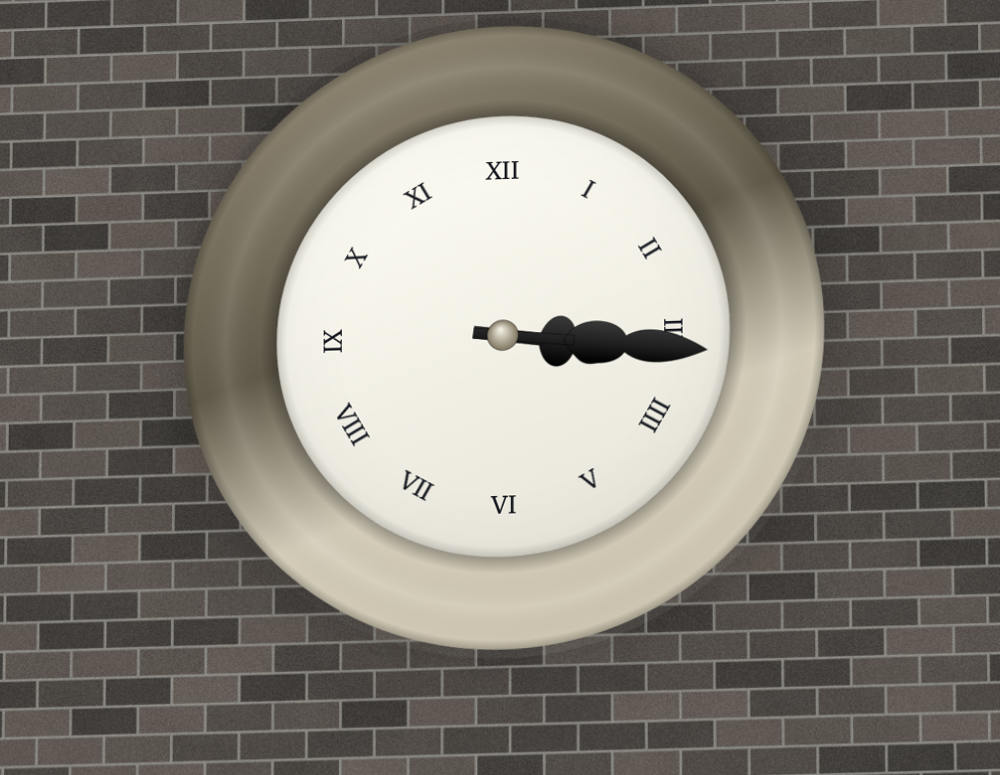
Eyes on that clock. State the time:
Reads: 3:16
